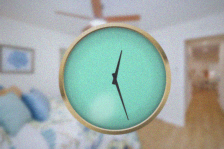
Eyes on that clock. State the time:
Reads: 12:27
